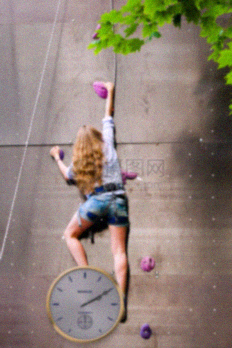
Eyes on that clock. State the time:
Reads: 2:10
